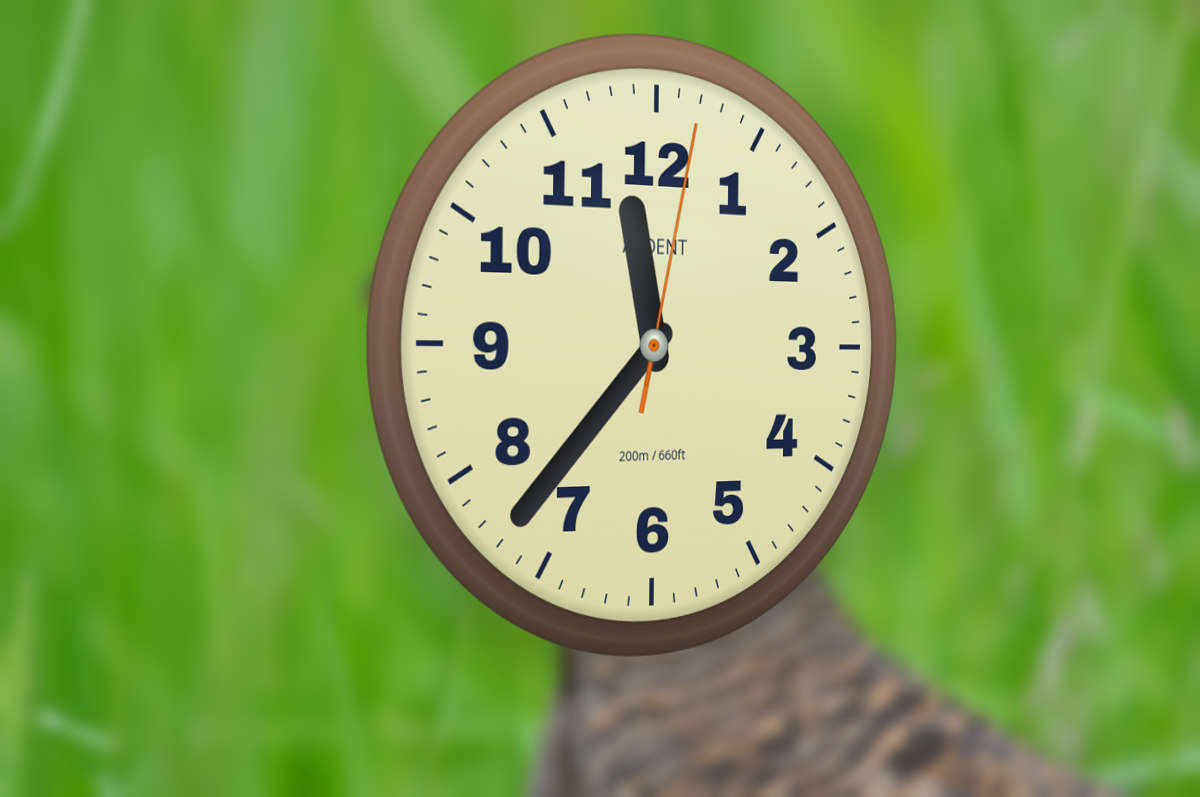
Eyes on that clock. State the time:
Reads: 11:37:02
